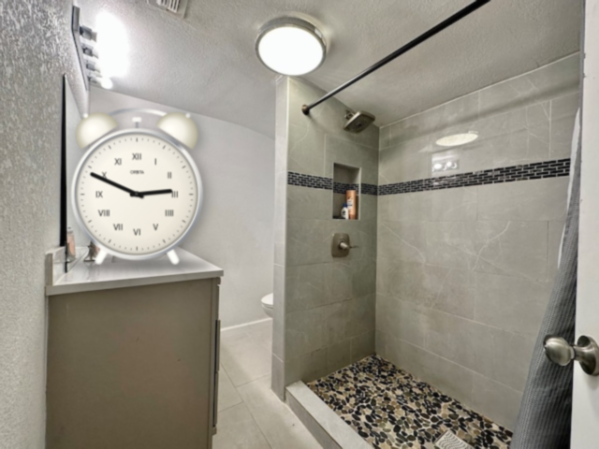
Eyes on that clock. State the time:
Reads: 2:49
